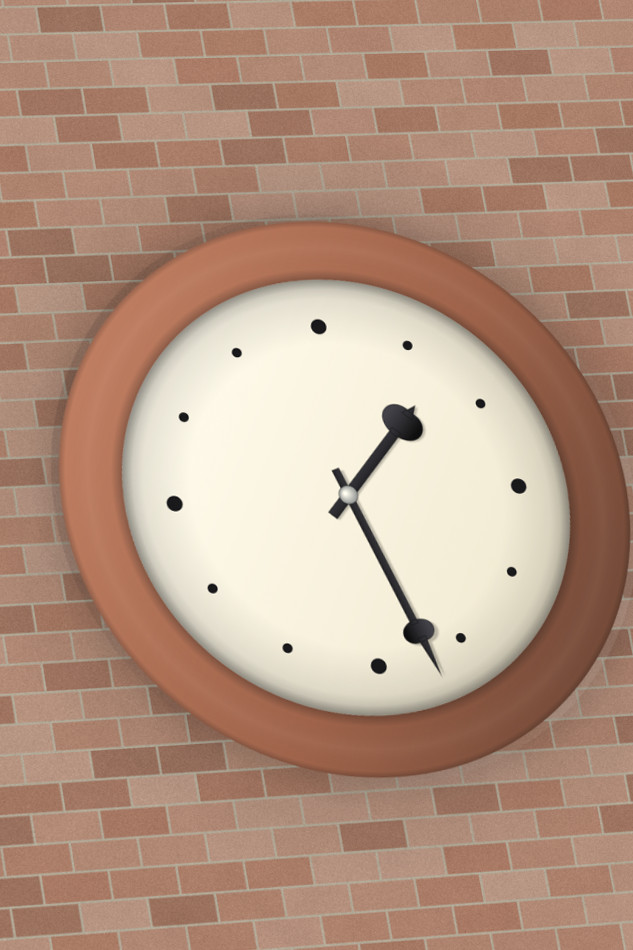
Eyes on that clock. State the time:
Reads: 1:27
